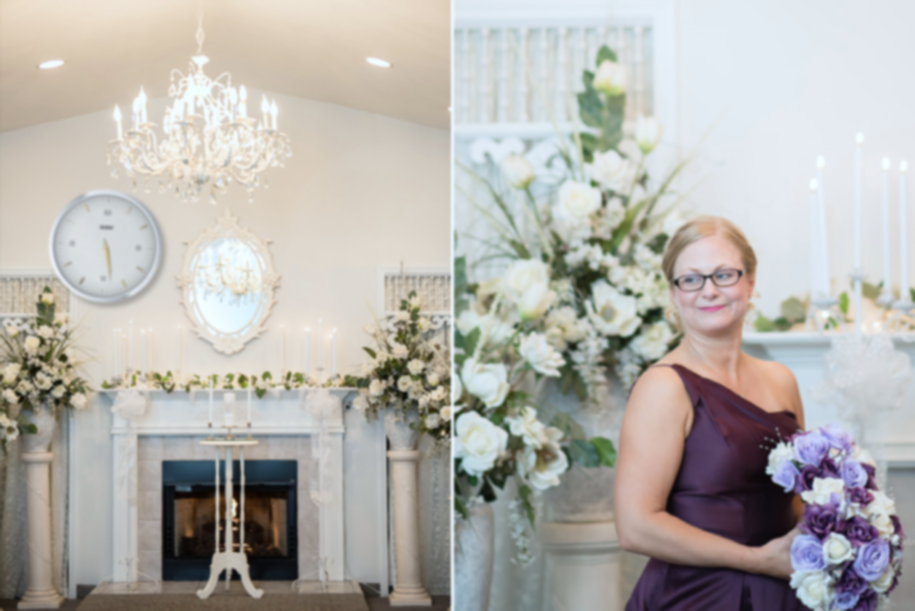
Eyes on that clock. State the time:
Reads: 5:28
